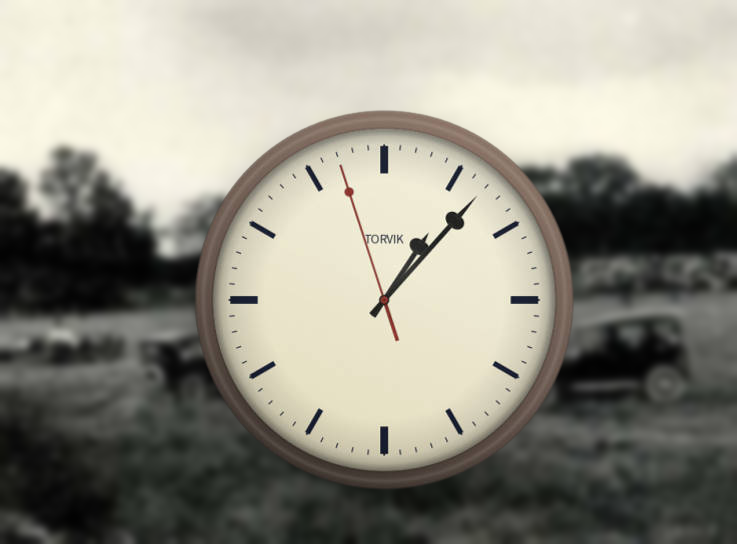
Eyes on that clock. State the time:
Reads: 1:06:57
